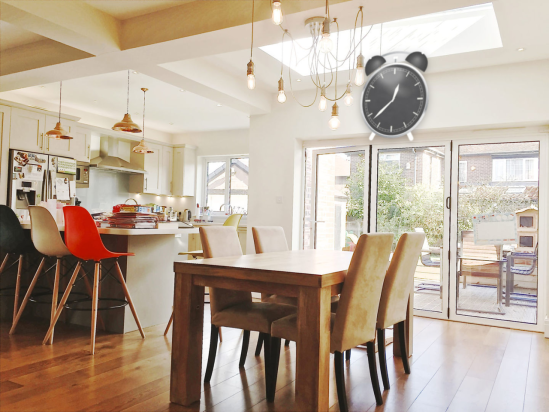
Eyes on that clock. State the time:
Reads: 12:38
